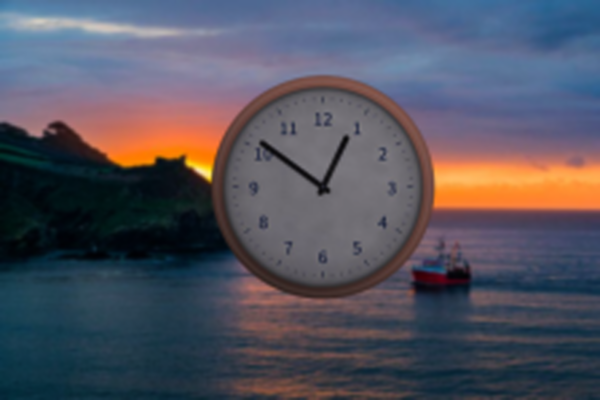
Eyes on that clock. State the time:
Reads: 12:51
